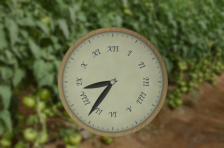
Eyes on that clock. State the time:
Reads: 8:36
